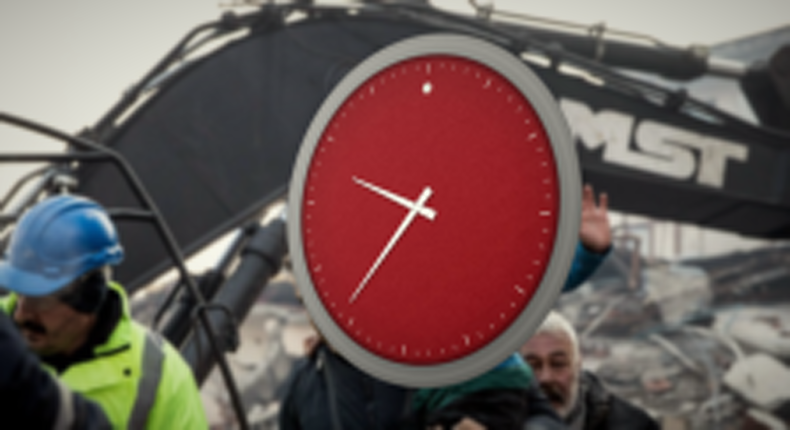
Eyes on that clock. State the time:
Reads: 9:36
